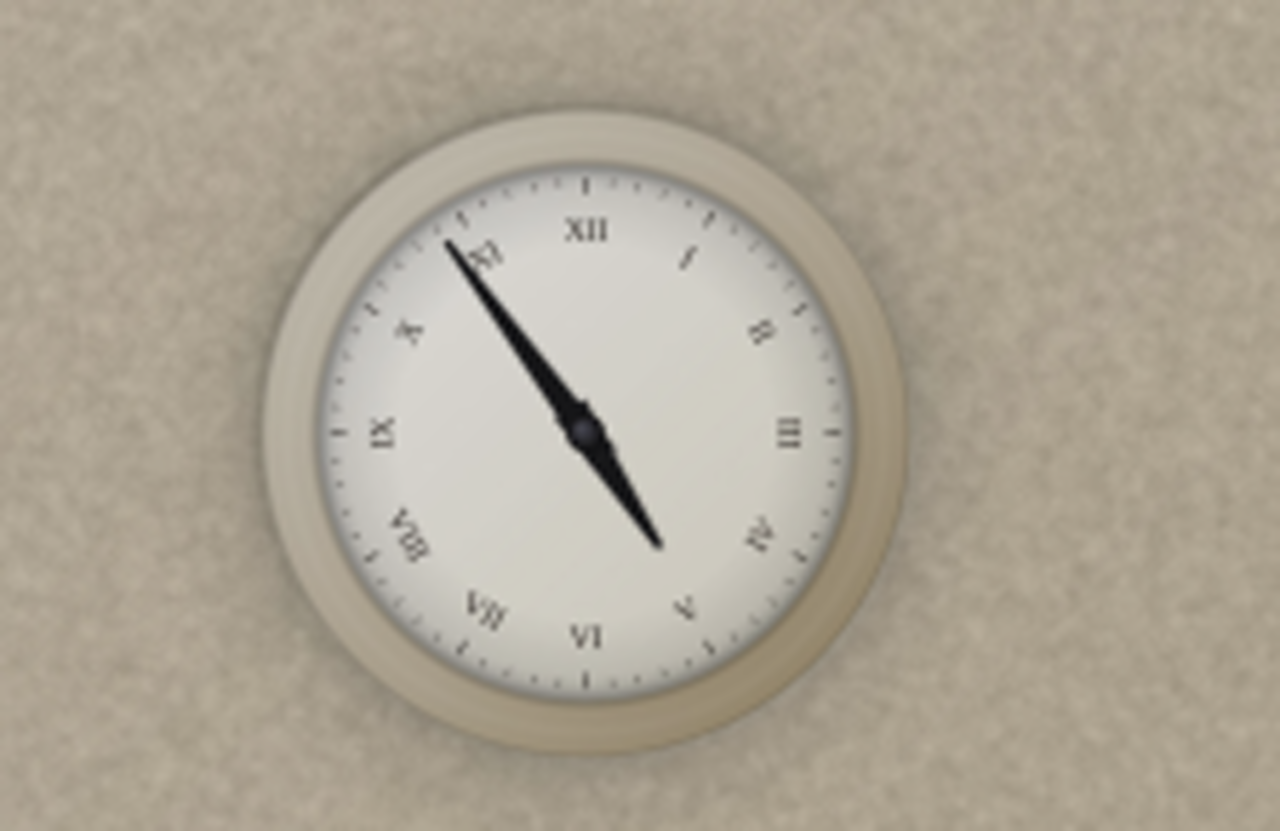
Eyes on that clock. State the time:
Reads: 4:54
